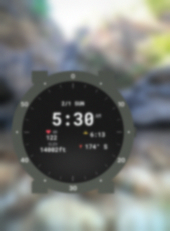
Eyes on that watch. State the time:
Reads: 5:30
